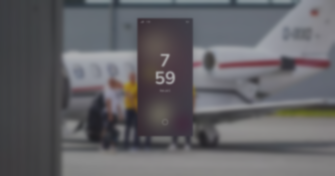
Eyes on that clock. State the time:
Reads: 7:59
